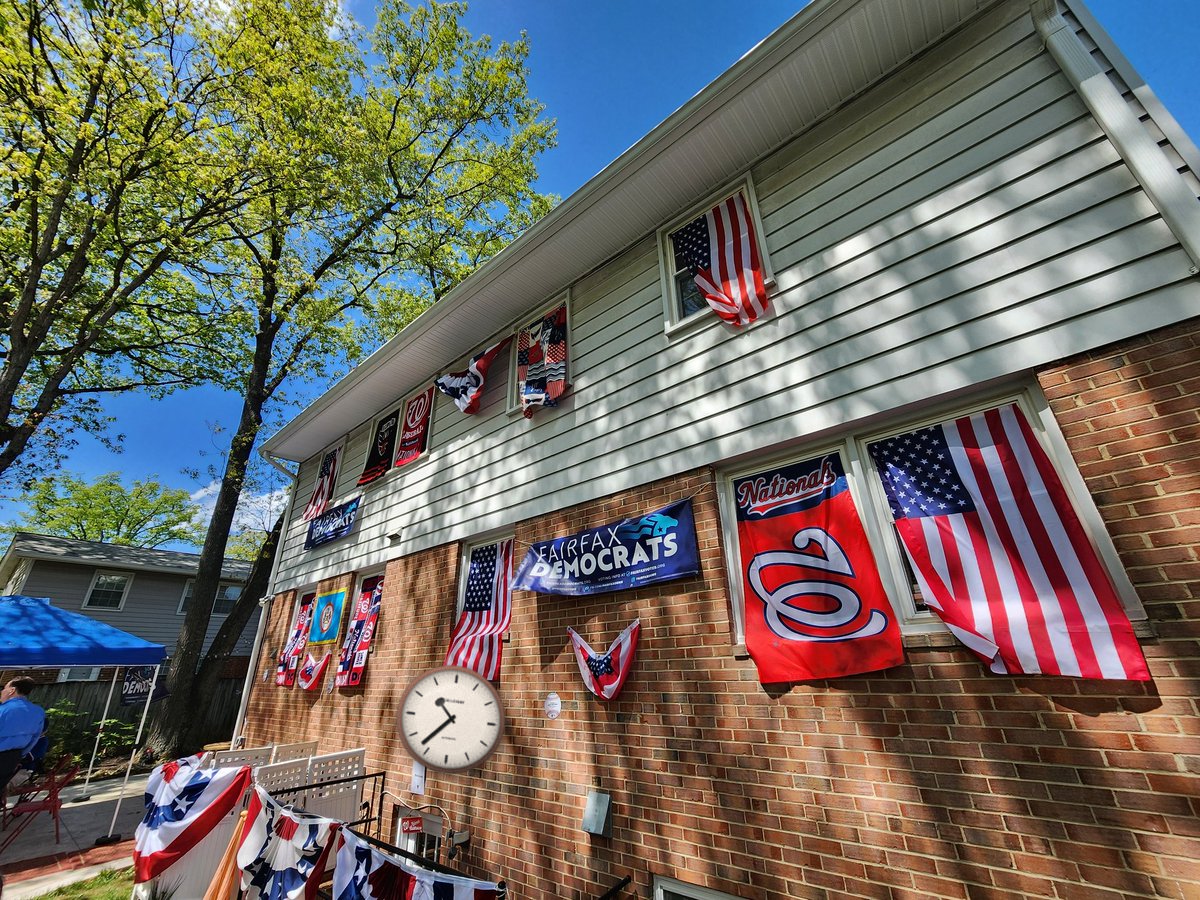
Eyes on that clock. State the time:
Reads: 10:37
